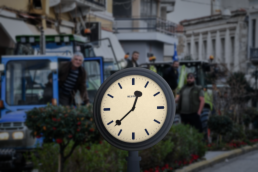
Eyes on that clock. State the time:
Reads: 12:38
